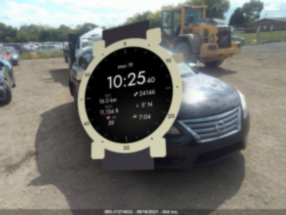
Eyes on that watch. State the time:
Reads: 10:25
